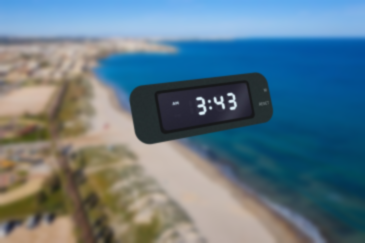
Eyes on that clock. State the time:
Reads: 3:43
